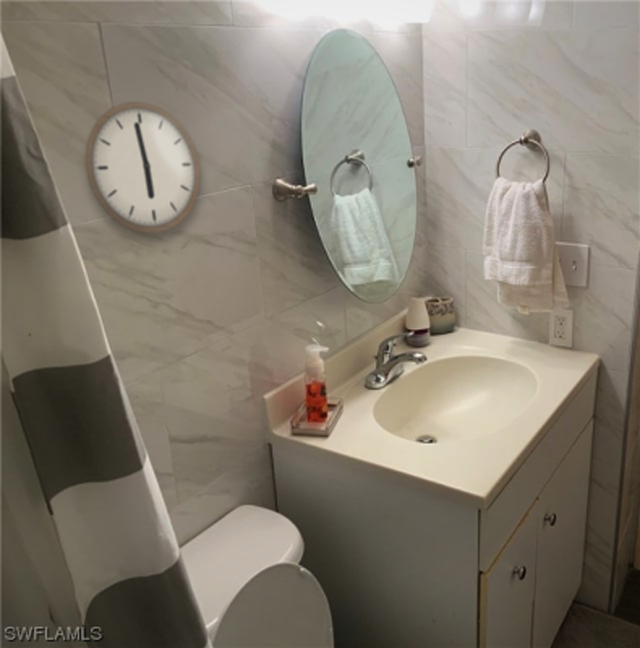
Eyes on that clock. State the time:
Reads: 5:59
